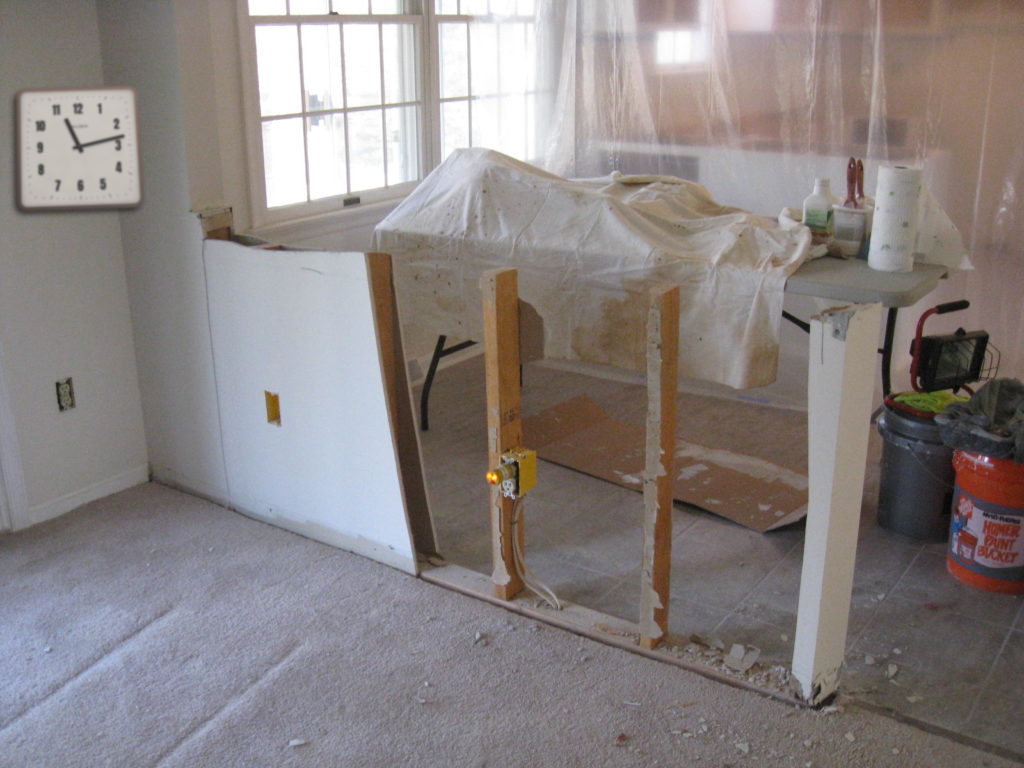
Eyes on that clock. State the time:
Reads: 11:13
